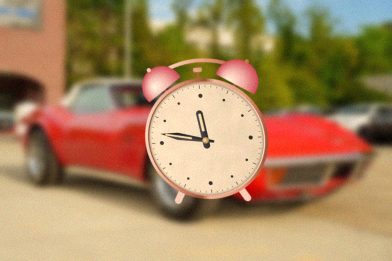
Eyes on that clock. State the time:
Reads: 11:47
